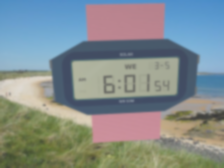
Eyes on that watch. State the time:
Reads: 6:01:54
